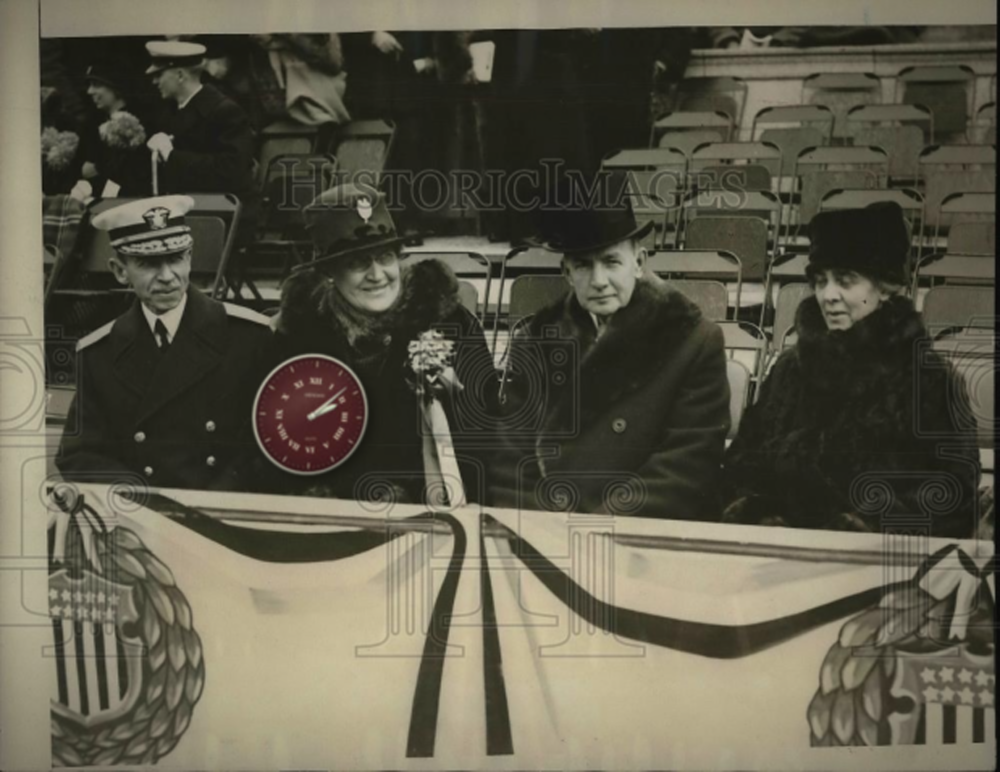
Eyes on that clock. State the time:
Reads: 2:08
